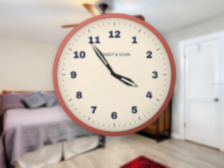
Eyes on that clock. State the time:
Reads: 3:54
